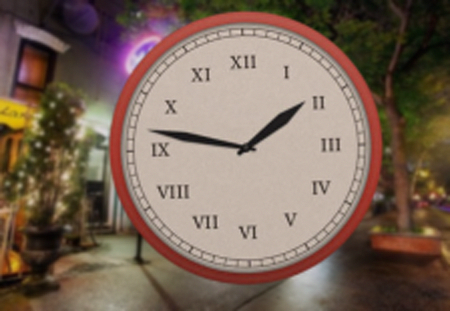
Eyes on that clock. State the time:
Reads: 1:47
